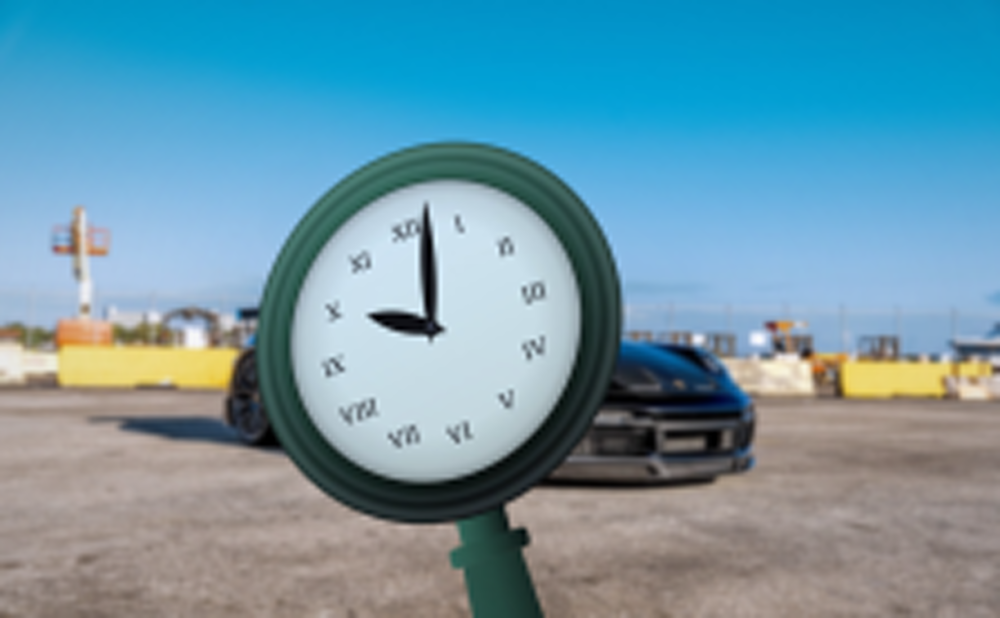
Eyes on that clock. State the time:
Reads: 10:02
